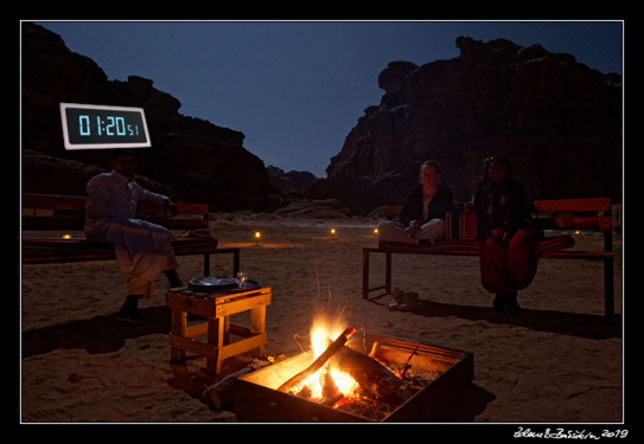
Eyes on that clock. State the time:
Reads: 1:20:51
